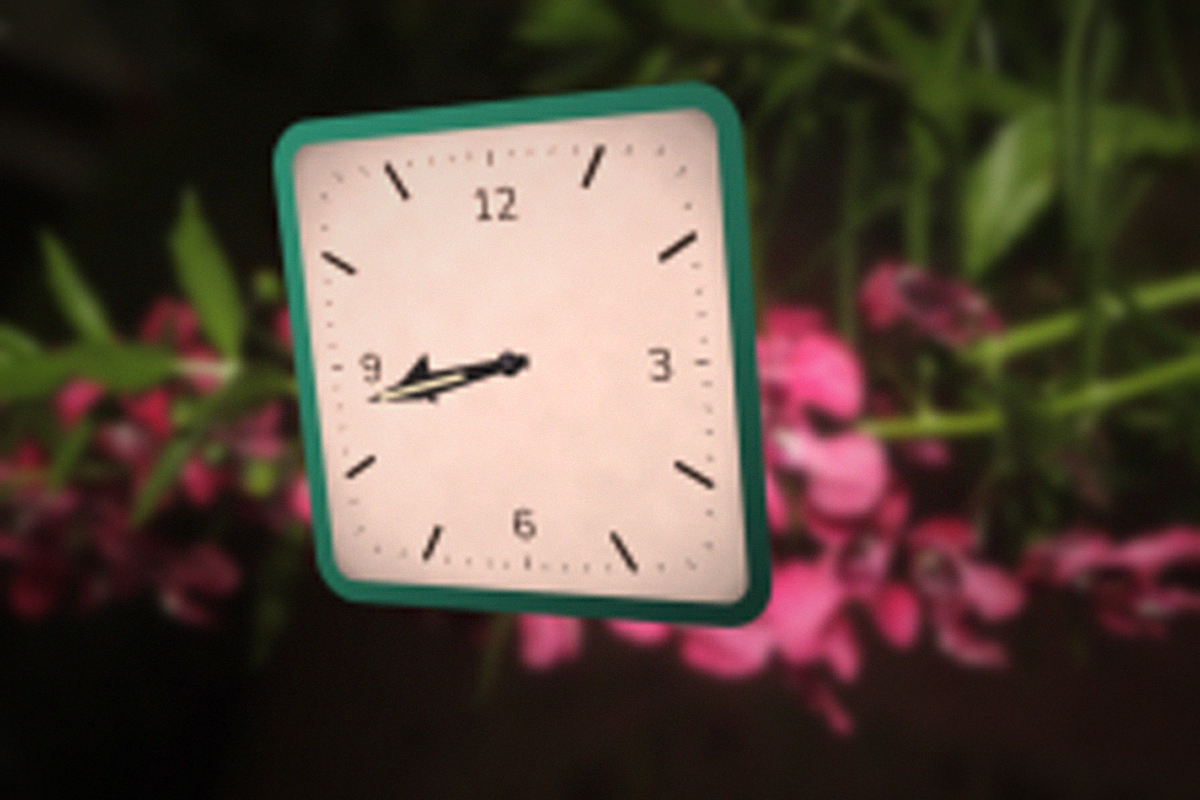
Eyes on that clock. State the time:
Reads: 8:43
